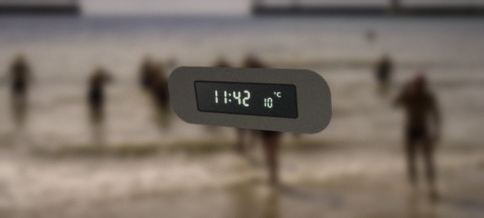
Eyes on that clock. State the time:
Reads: 11:42
